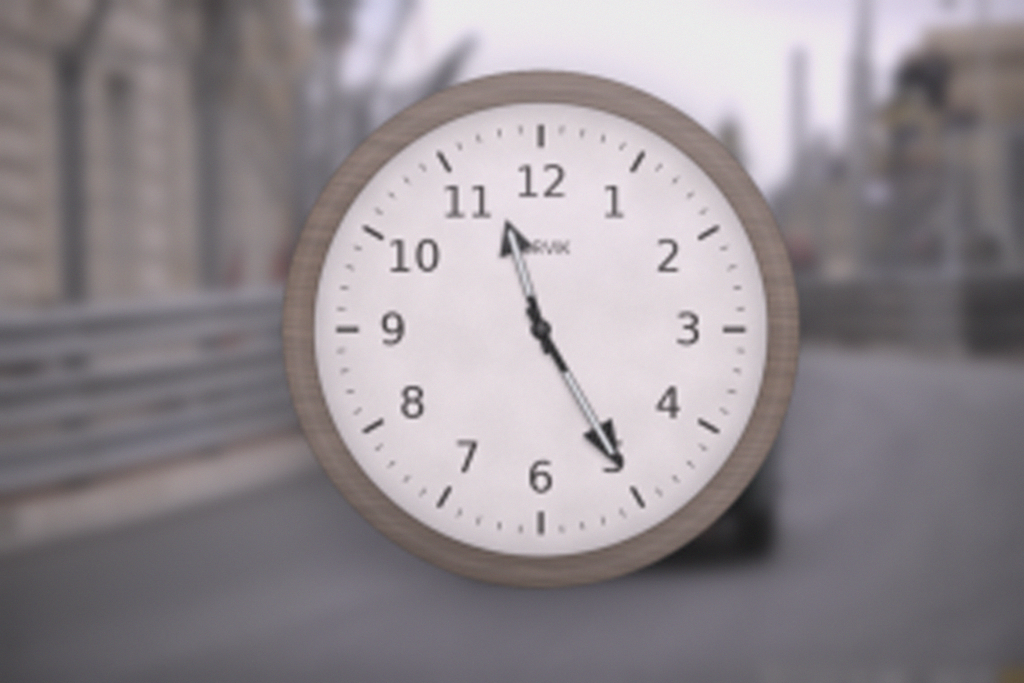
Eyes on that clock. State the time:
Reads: 11:25
